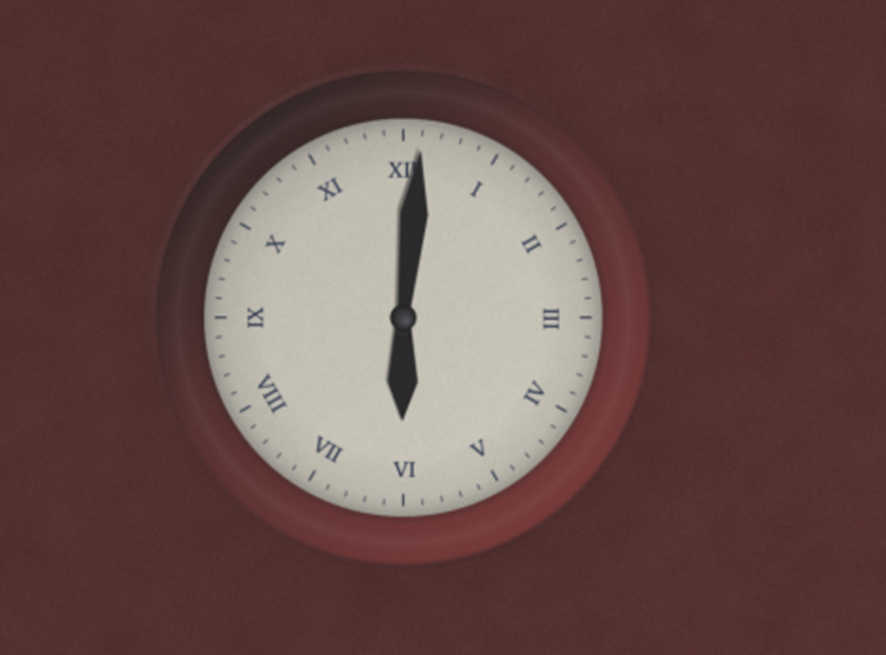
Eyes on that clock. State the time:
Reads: 6:01
